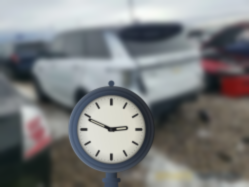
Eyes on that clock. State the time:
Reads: 2:49
